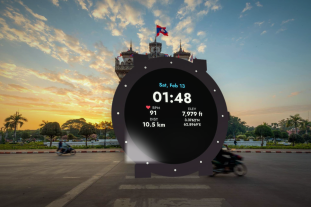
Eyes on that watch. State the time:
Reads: 1:48
